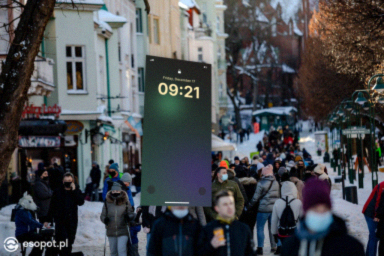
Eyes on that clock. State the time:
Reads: 9:21
